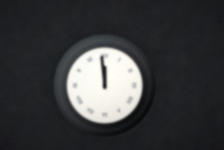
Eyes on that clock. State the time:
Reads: 11:59
